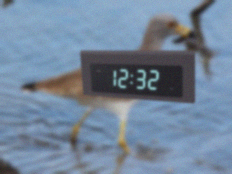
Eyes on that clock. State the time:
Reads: 12:32
